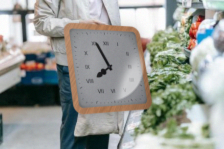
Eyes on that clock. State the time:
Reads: 7:56
